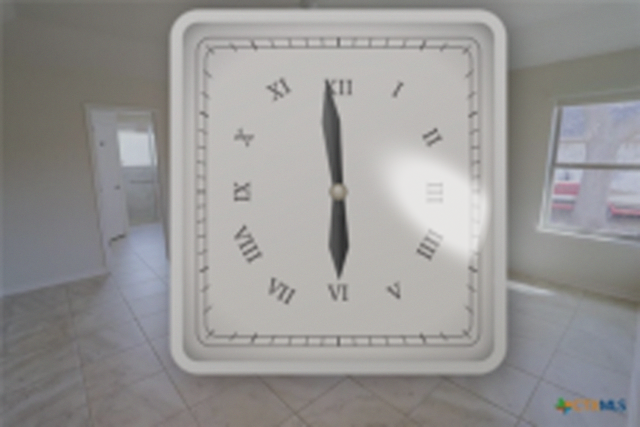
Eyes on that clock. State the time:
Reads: 5:59
